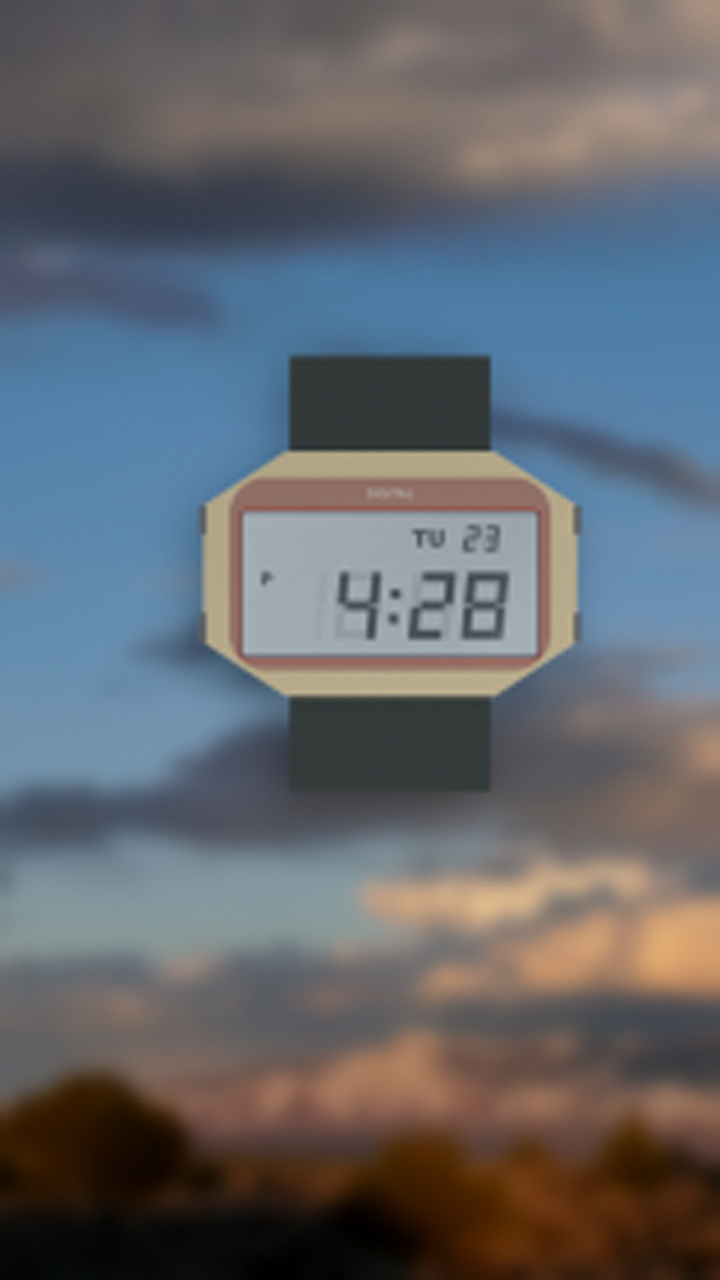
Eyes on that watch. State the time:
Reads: 4:28
